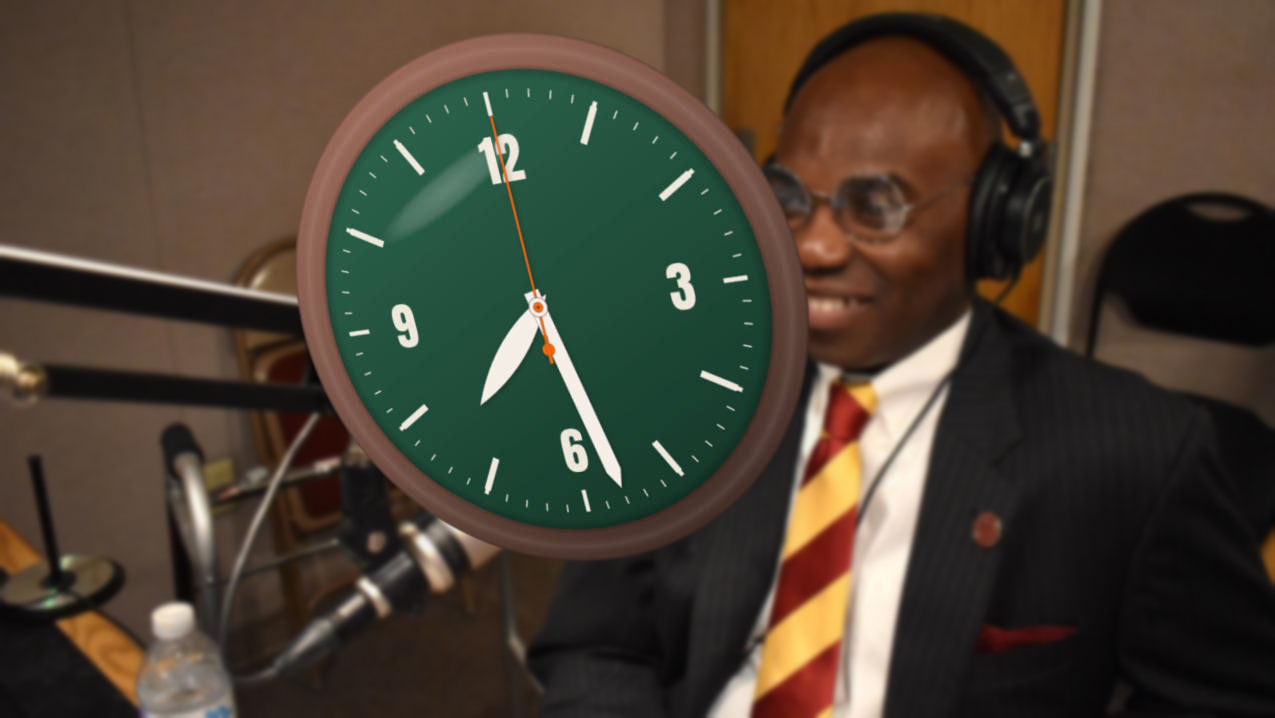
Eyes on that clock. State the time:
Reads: 7:28:00
